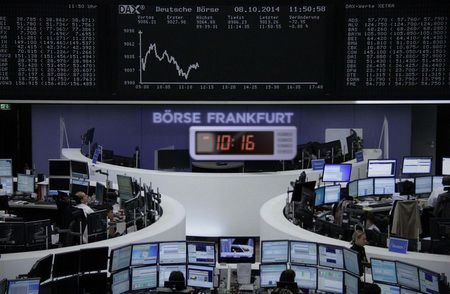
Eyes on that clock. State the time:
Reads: 10:16
